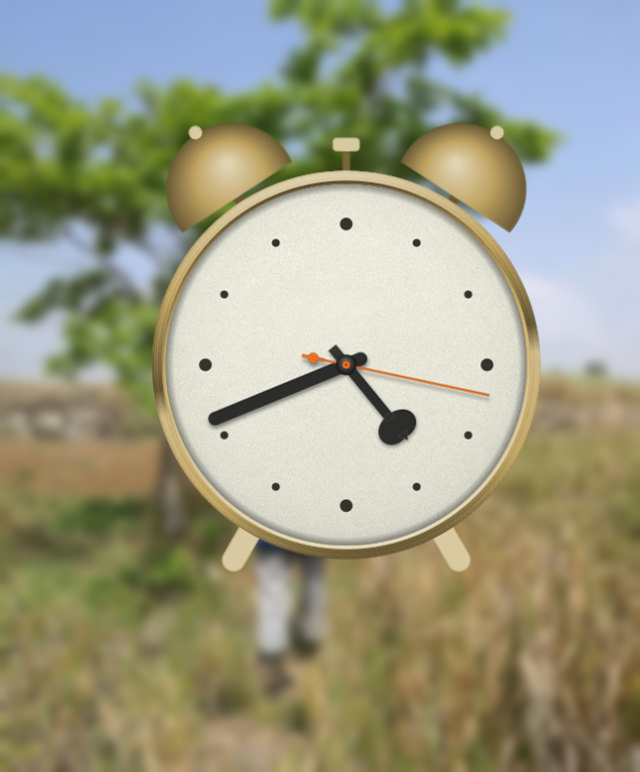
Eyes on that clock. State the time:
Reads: 4:41:17
